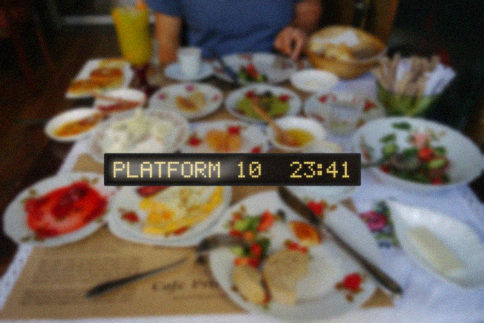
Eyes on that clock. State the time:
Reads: 23:41
